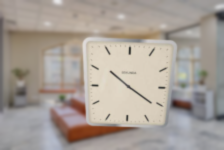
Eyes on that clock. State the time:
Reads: 10:21
